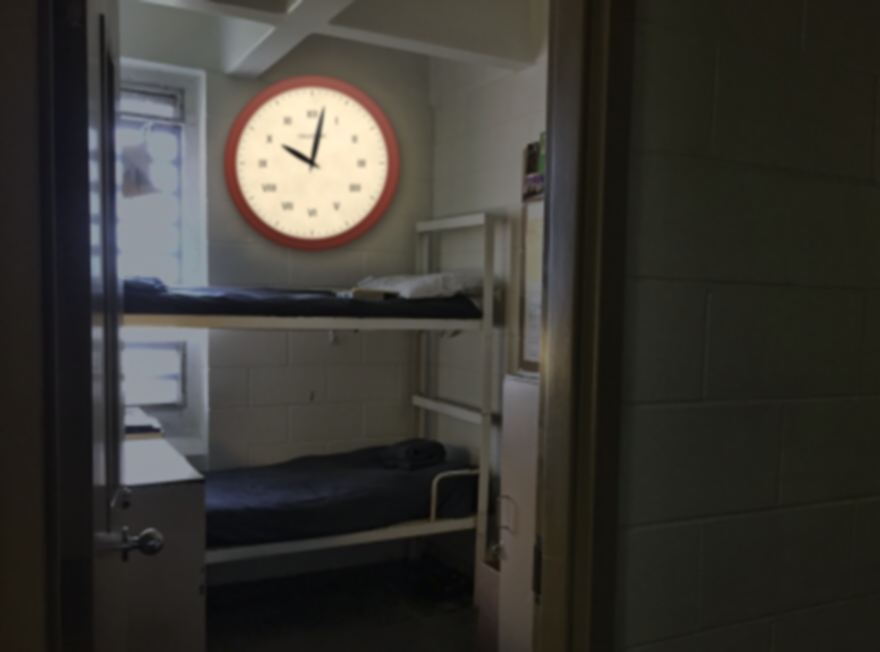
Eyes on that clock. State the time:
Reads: 10:02
